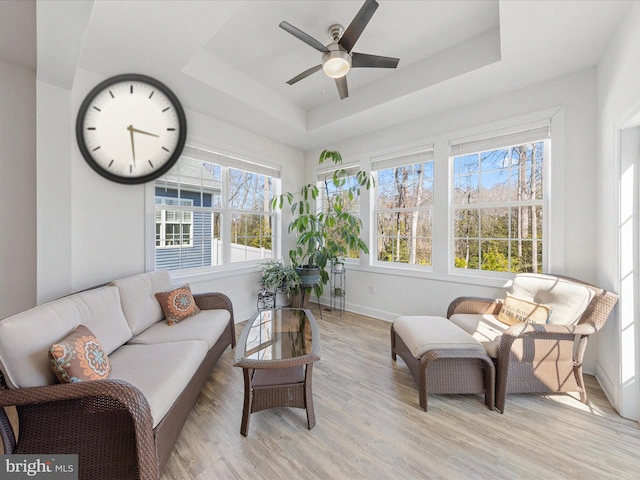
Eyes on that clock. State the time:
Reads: 3:29
